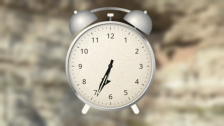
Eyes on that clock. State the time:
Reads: 6:34
